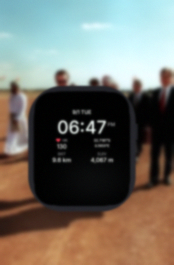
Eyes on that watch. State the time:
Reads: 6:47
